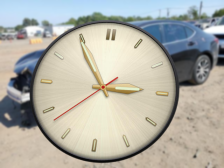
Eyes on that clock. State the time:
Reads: 2:54:38
